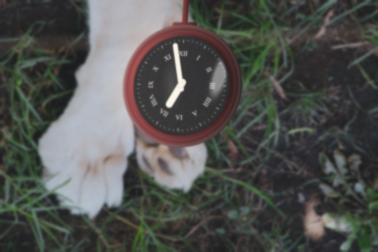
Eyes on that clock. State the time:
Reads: 6:58
